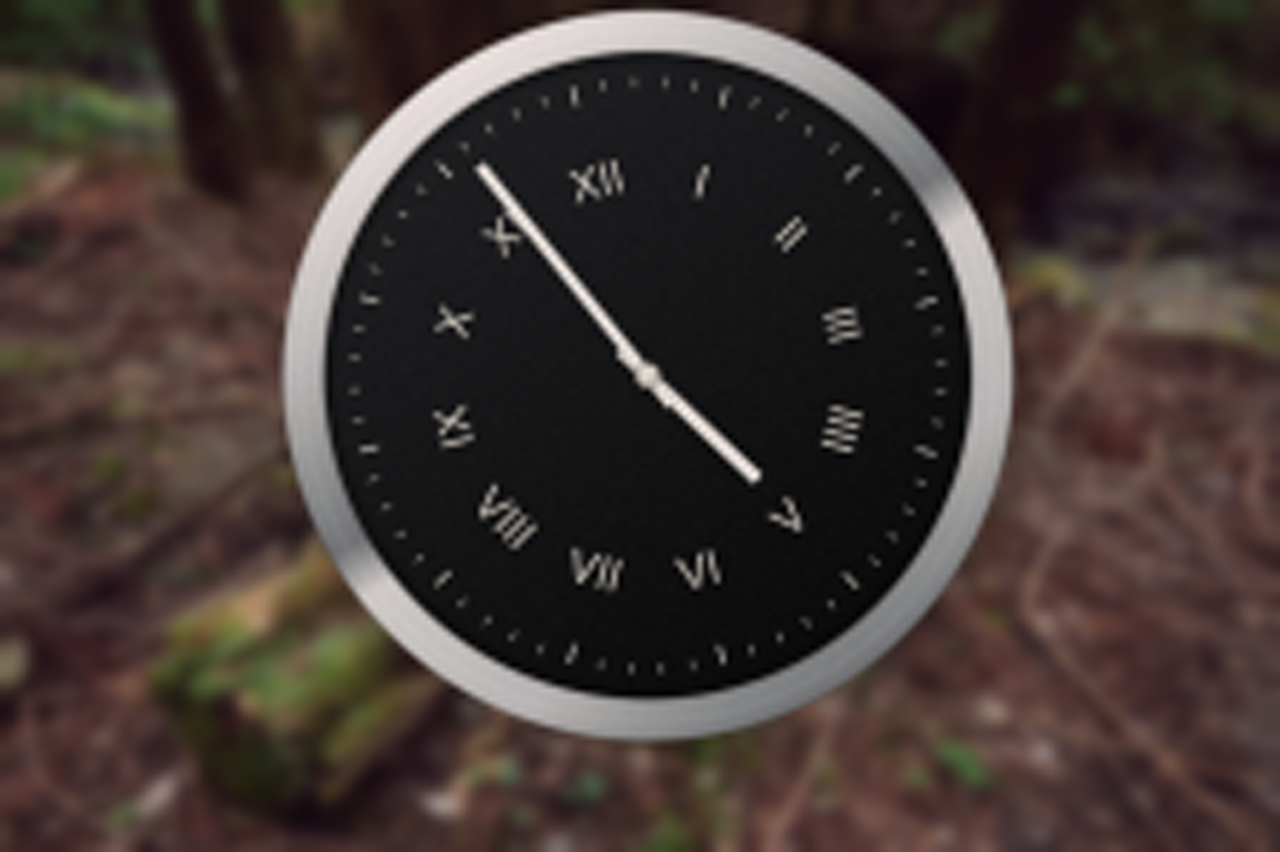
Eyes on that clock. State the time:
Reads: 4:56
